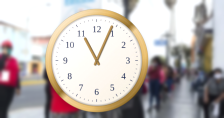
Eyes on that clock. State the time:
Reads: 11:04
